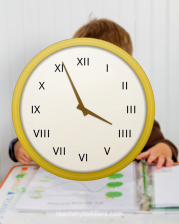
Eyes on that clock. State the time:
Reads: 3:56
